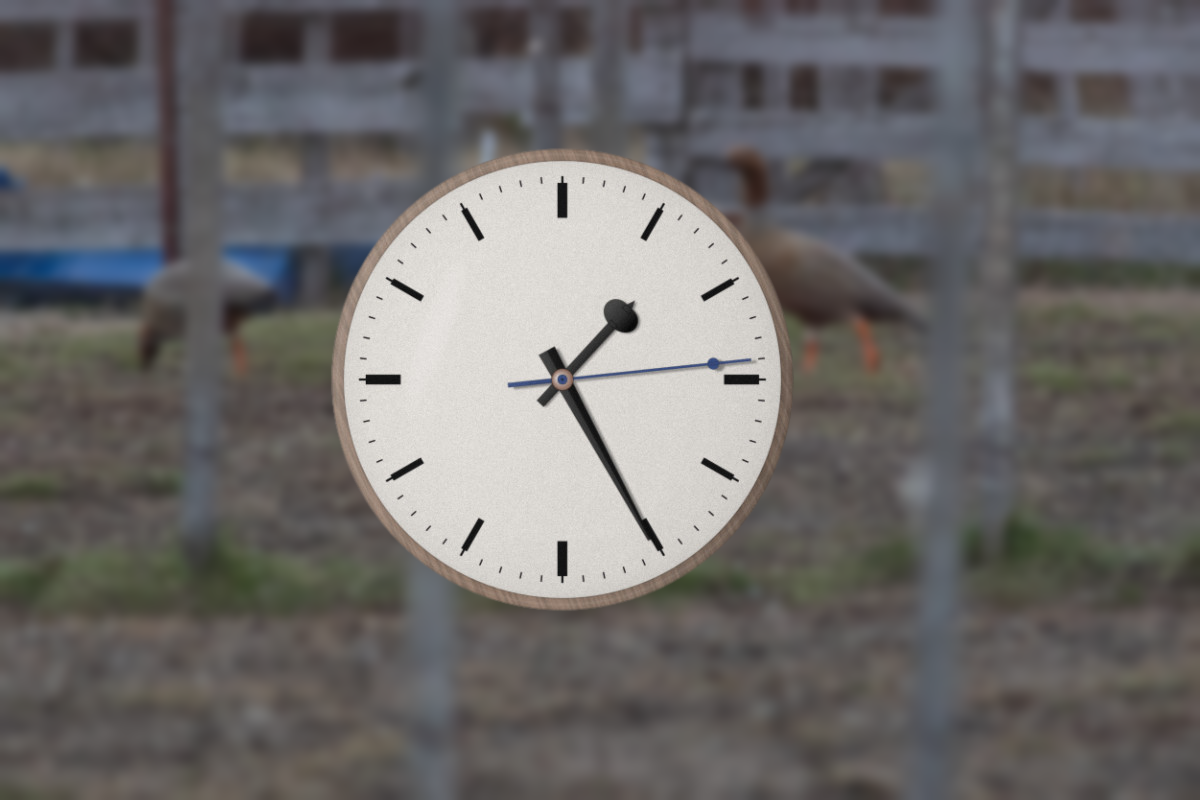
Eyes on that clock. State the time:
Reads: 1:25:14
